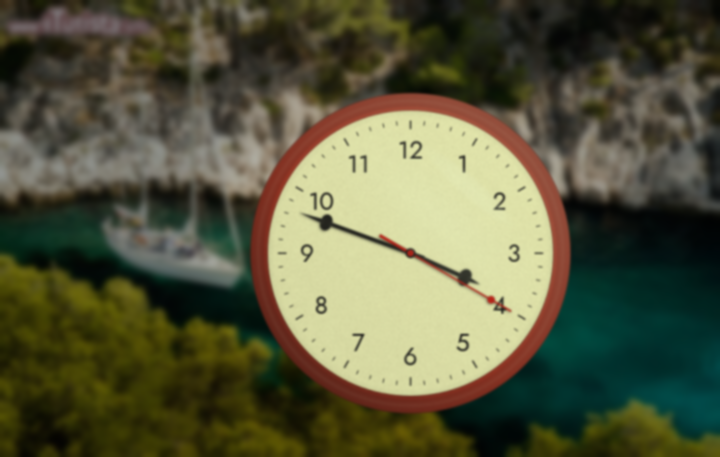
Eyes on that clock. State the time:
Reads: 3:48:20
